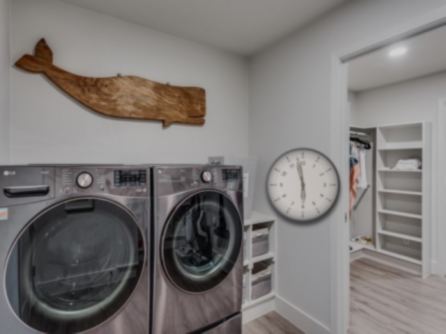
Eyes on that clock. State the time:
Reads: 5:58
